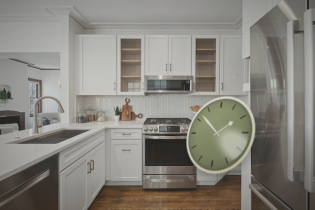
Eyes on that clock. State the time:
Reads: 1:52
